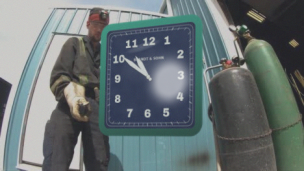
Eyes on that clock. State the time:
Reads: 10:51
